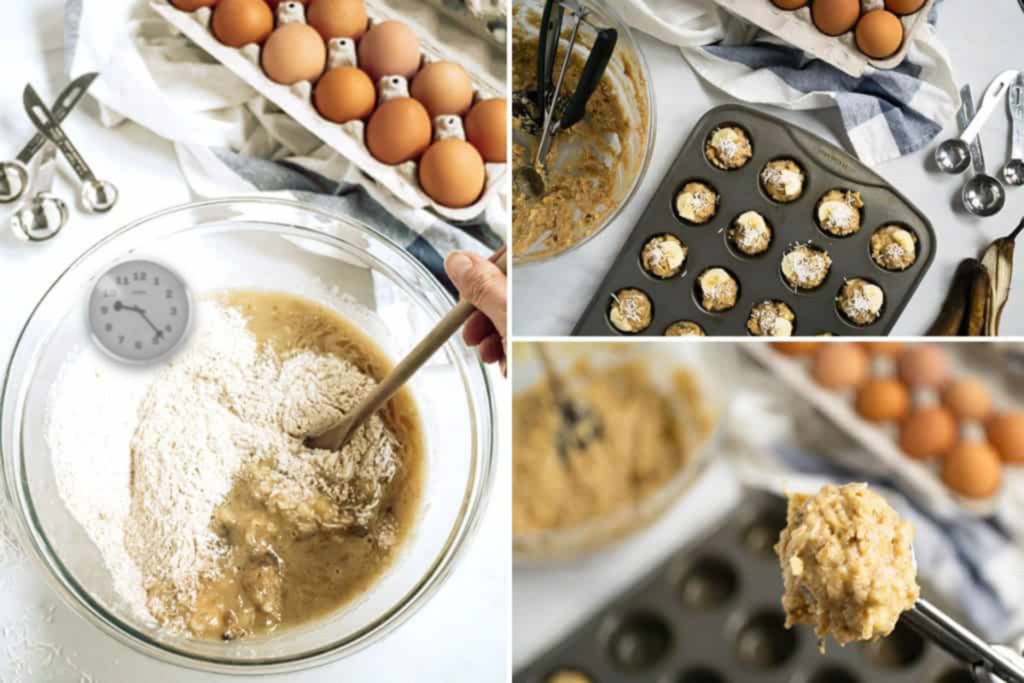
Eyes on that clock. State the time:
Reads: 9:23
